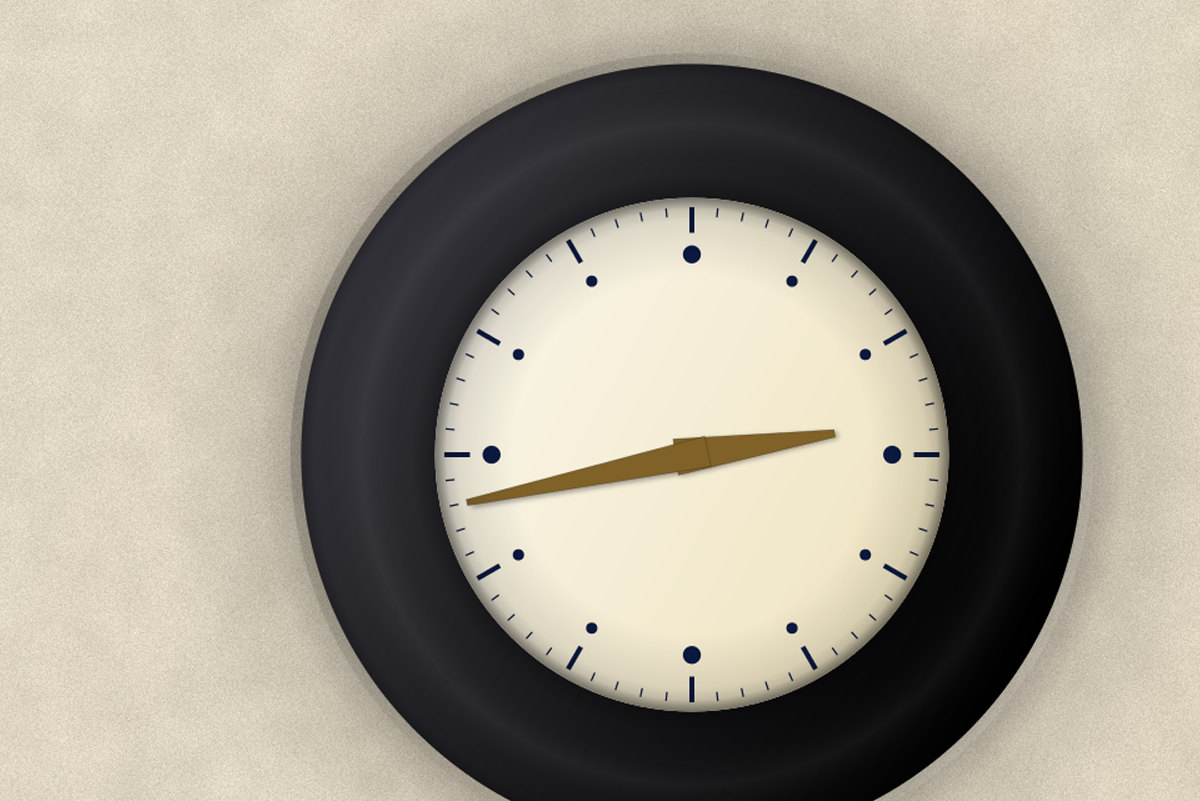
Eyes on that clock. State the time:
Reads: 2:43
